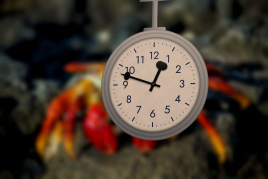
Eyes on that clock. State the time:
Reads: 12:48
